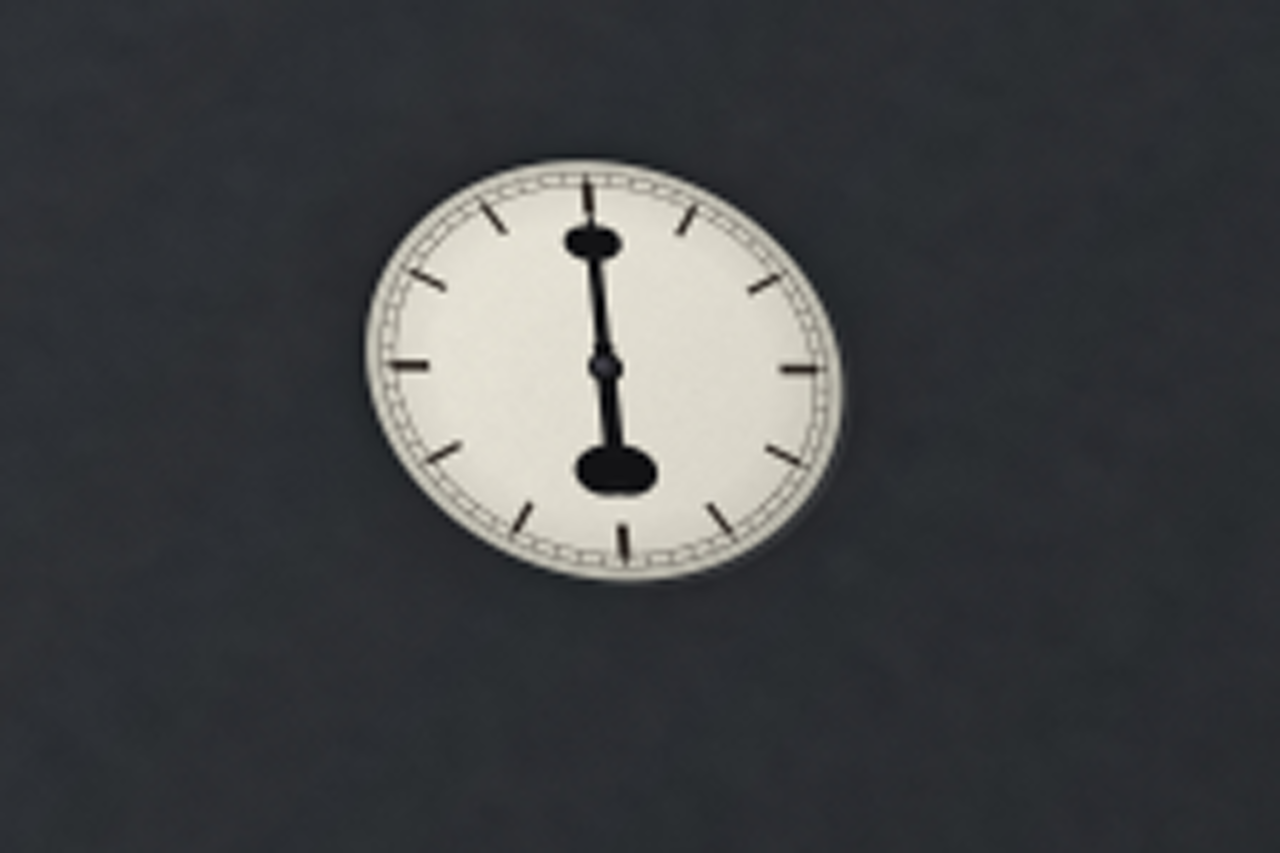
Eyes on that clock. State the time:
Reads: 6:00
